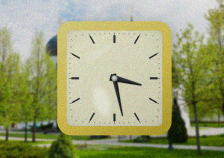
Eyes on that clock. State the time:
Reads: 3:28
